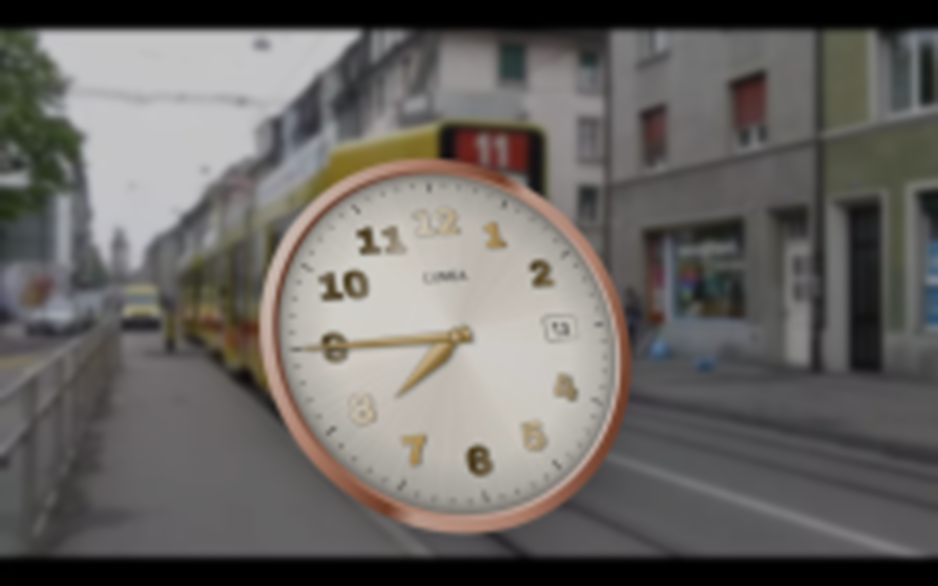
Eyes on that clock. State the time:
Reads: 7:45
